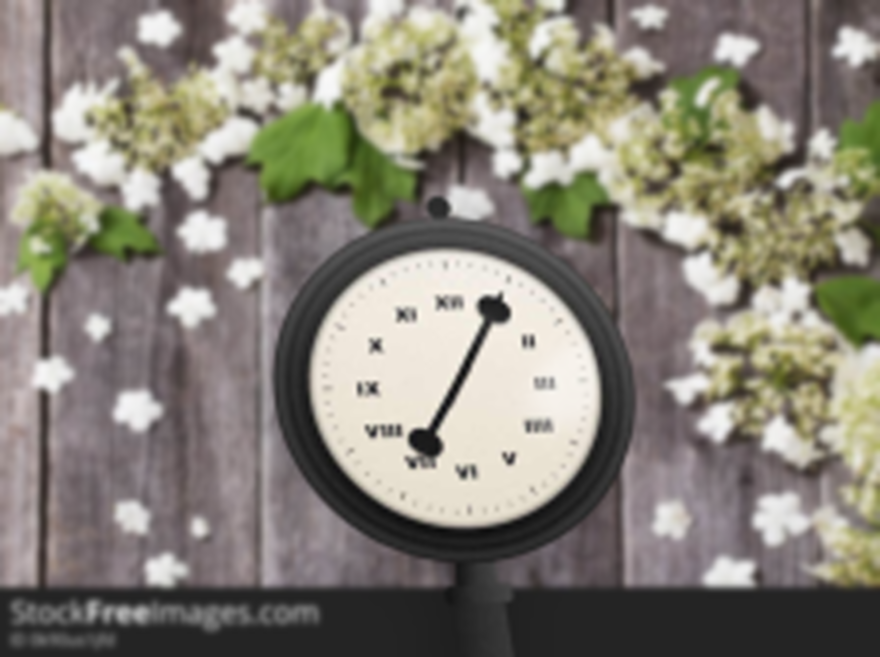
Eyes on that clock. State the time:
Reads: 7:05
